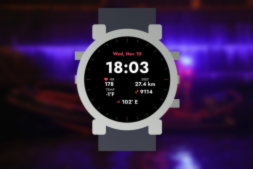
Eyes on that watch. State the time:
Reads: 18:03
